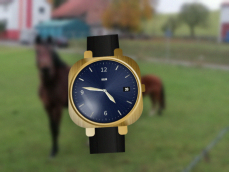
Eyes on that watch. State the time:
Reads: 4:47
